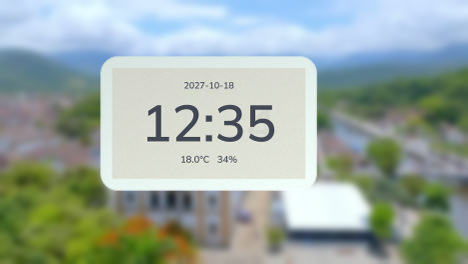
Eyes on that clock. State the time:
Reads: 12:35
